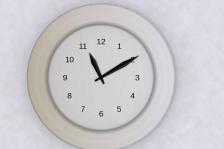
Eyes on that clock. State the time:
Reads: 11:10
